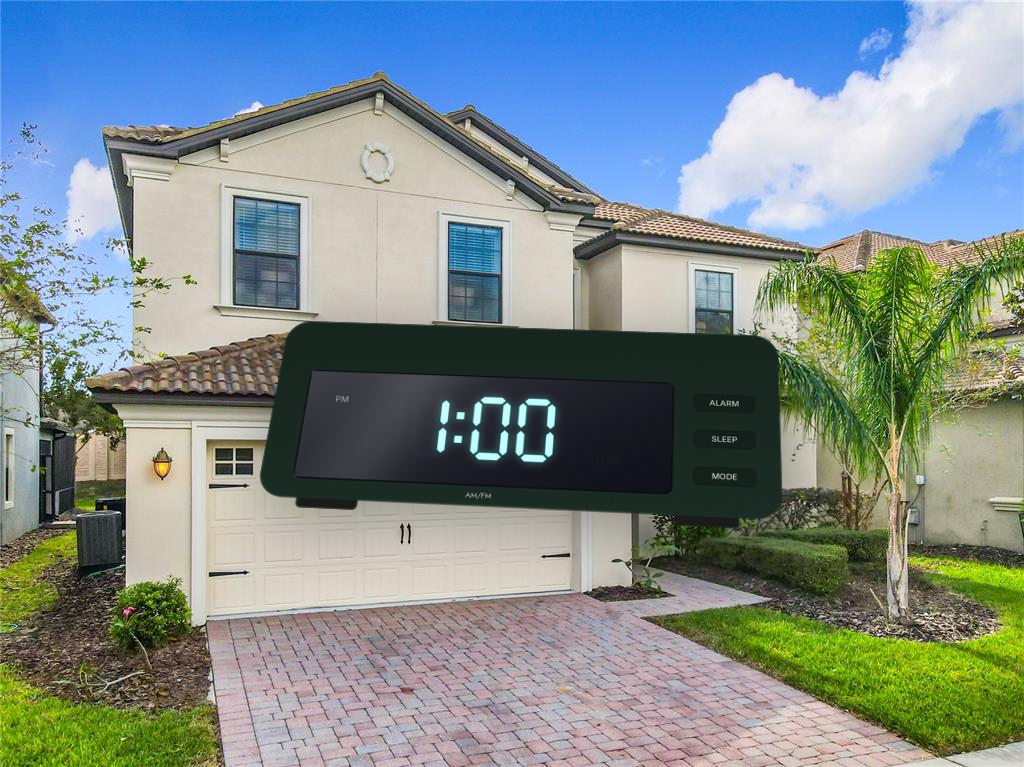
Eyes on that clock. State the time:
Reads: 1:00
